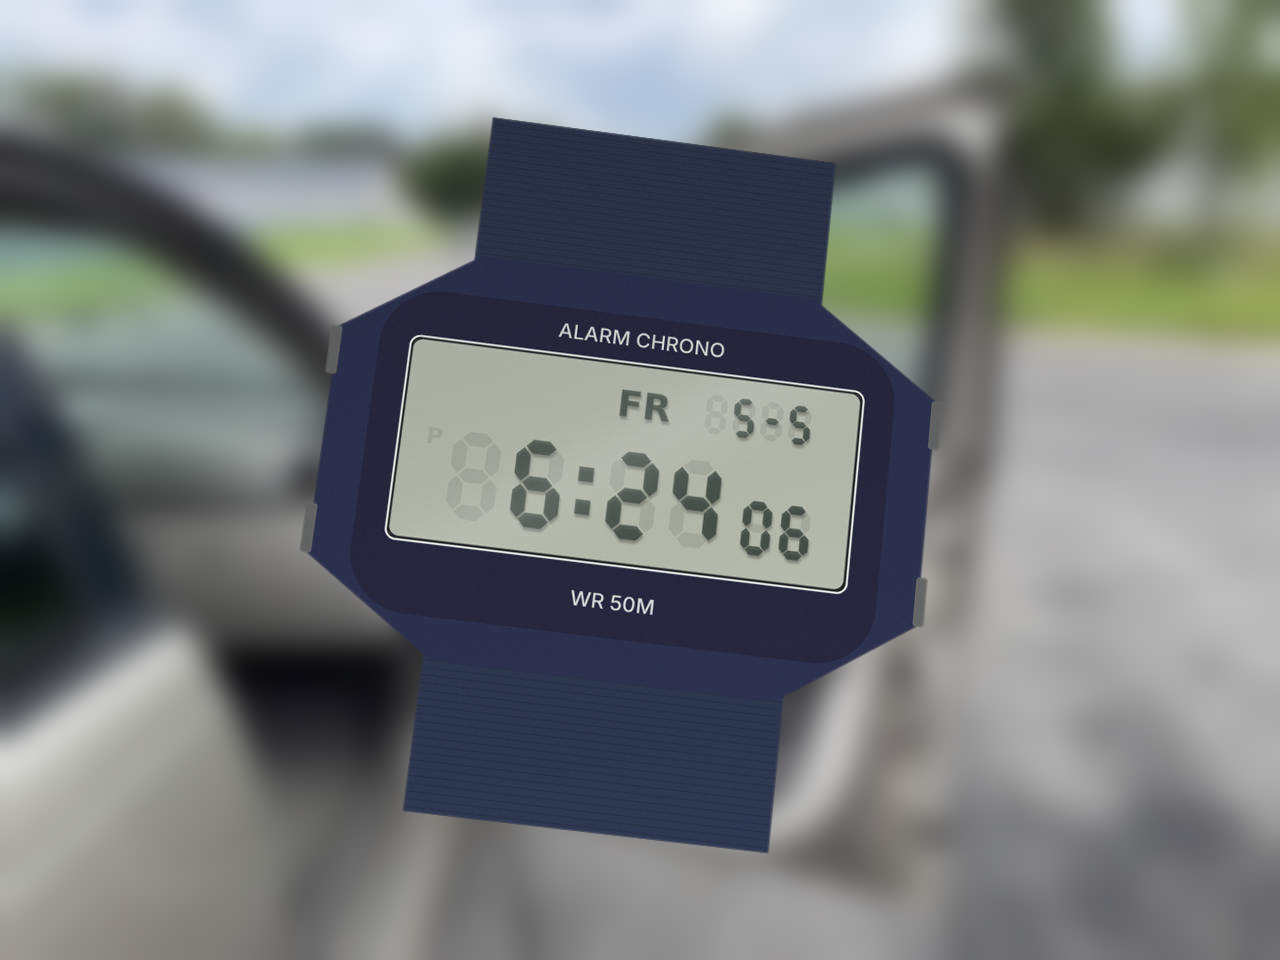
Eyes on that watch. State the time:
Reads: 6:24:06
